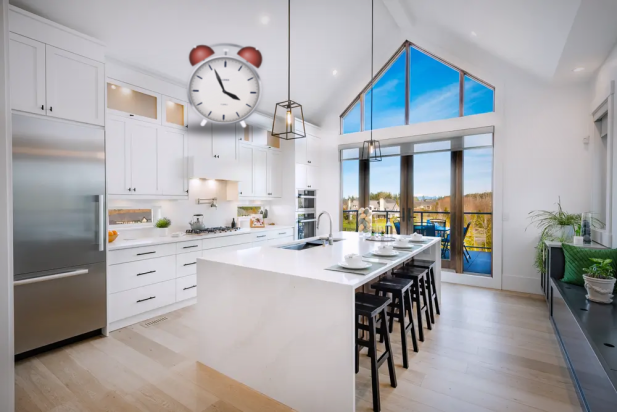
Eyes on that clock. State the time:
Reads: 3:56
